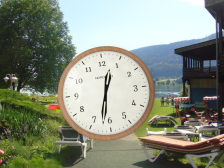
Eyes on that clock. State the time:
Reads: 12:32
